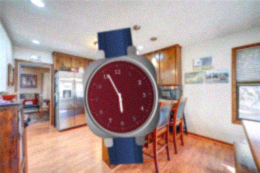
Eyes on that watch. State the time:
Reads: 5:56
